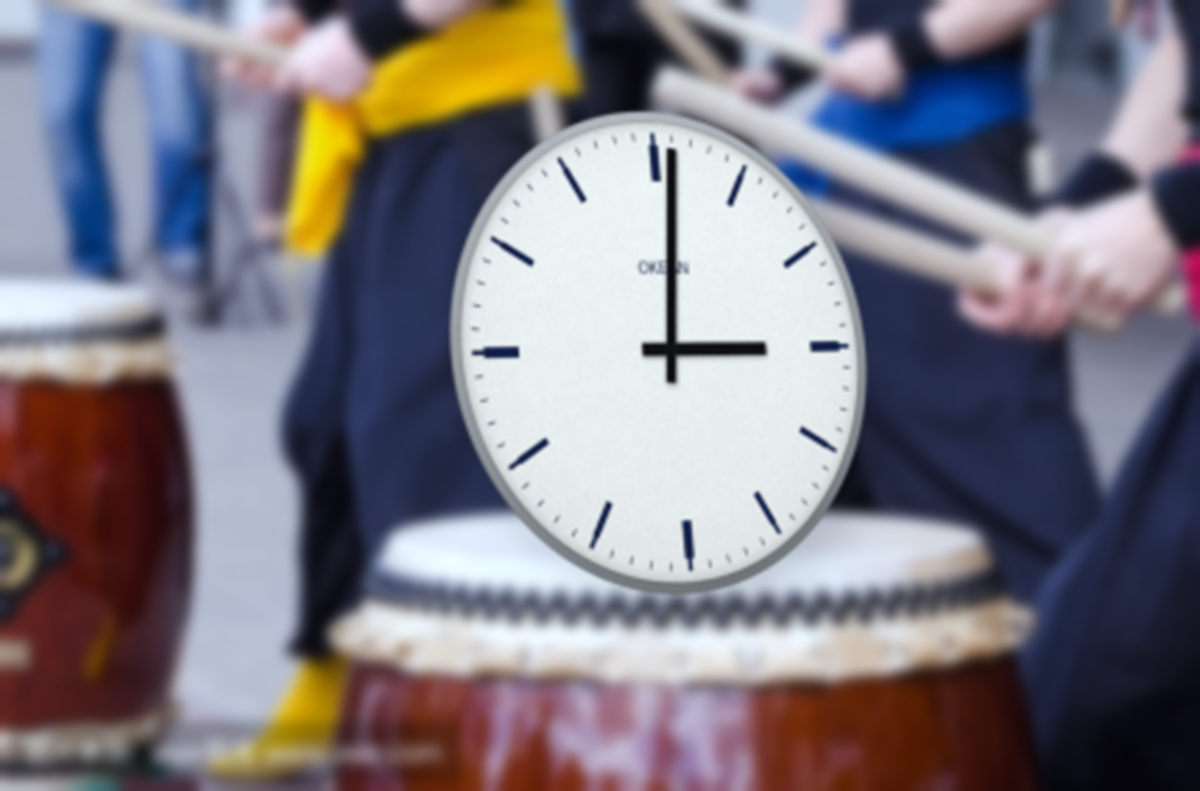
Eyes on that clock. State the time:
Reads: 3:01
